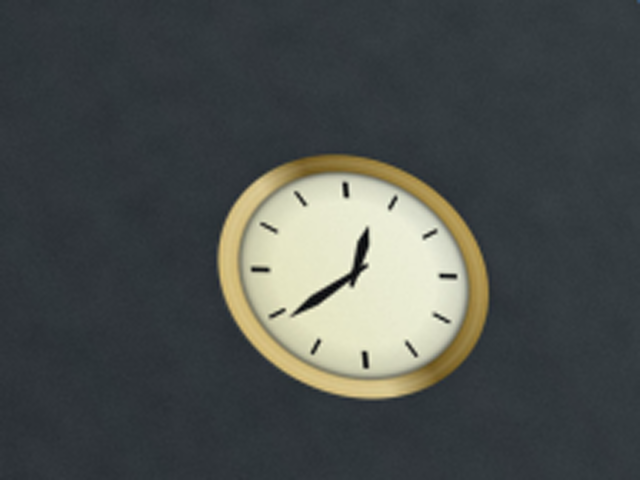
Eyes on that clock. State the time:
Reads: 12:39
